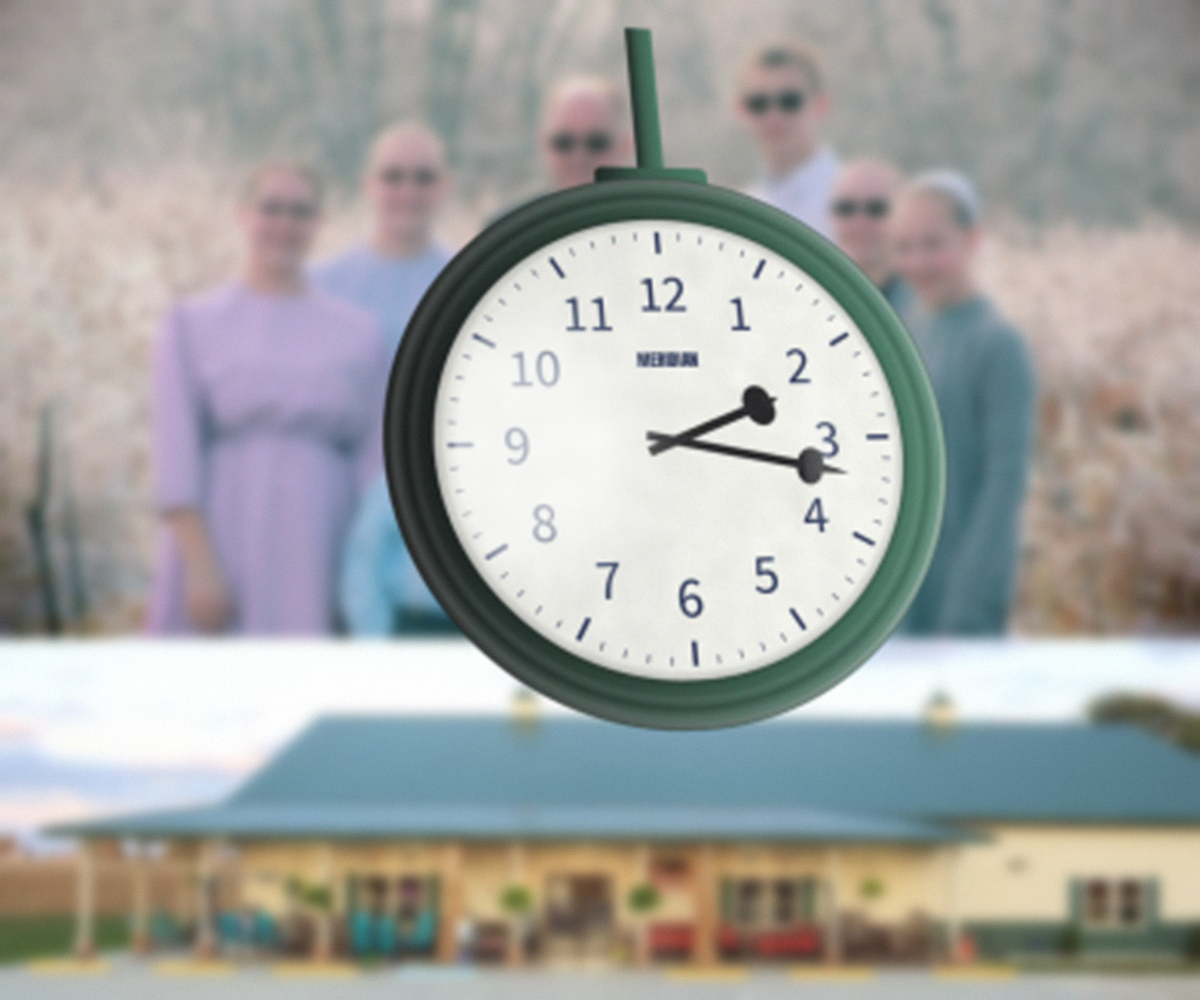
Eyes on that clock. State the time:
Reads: 2:17
